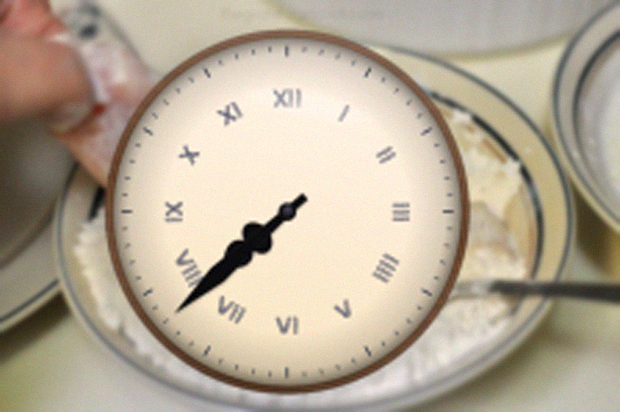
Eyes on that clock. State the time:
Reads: 7:38
